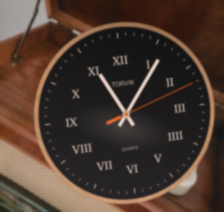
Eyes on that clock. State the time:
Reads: 11:06:12
